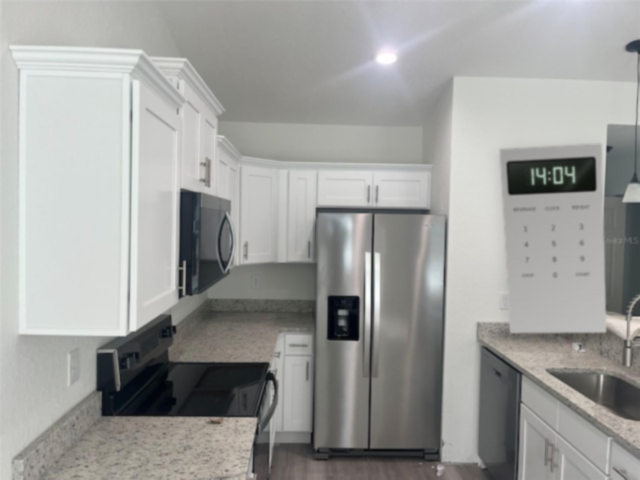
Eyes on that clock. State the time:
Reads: 14:04
